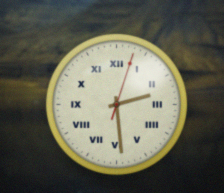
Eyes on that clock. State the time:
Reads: 2:29:03
